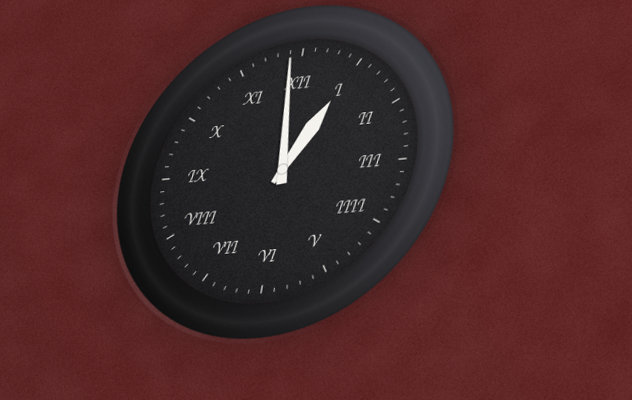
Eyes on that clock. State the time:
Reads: 12:59
